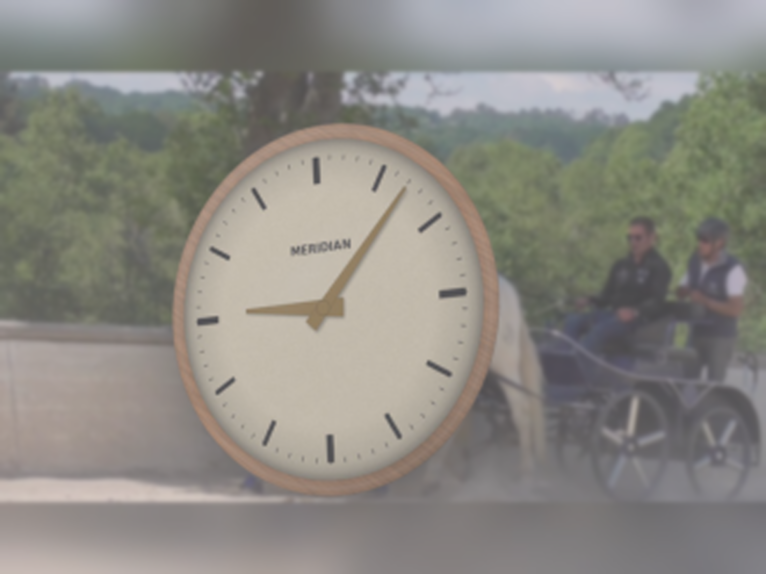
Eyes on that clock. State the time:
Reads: 9:07
